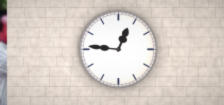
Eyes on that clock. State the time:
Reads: 12:46
